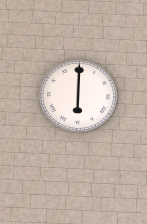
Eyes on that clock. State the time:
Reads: 6:00
